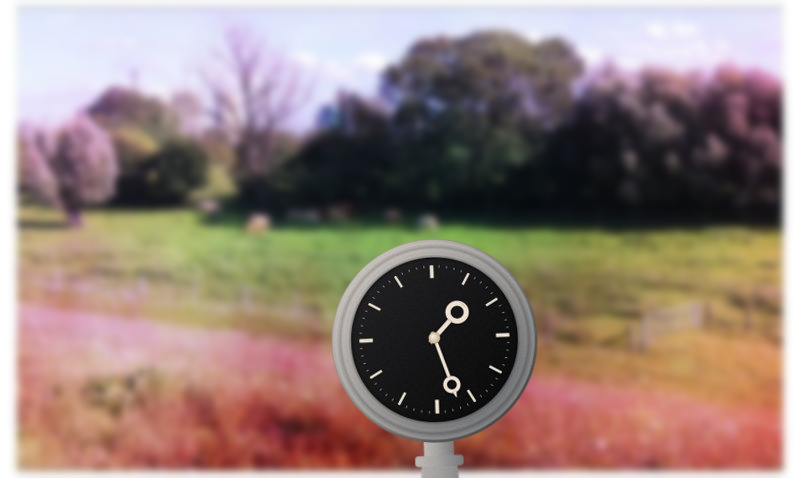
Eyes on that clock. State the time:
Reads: 1:27
